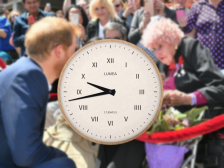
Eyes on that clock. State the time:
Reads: 9:43
